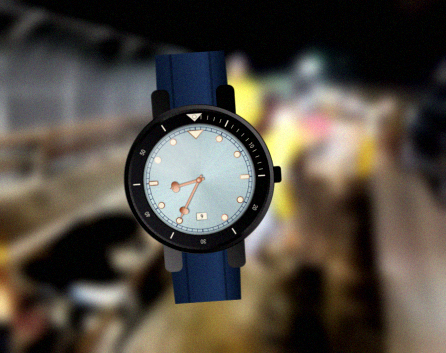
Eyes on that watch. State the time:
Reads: 8:35
